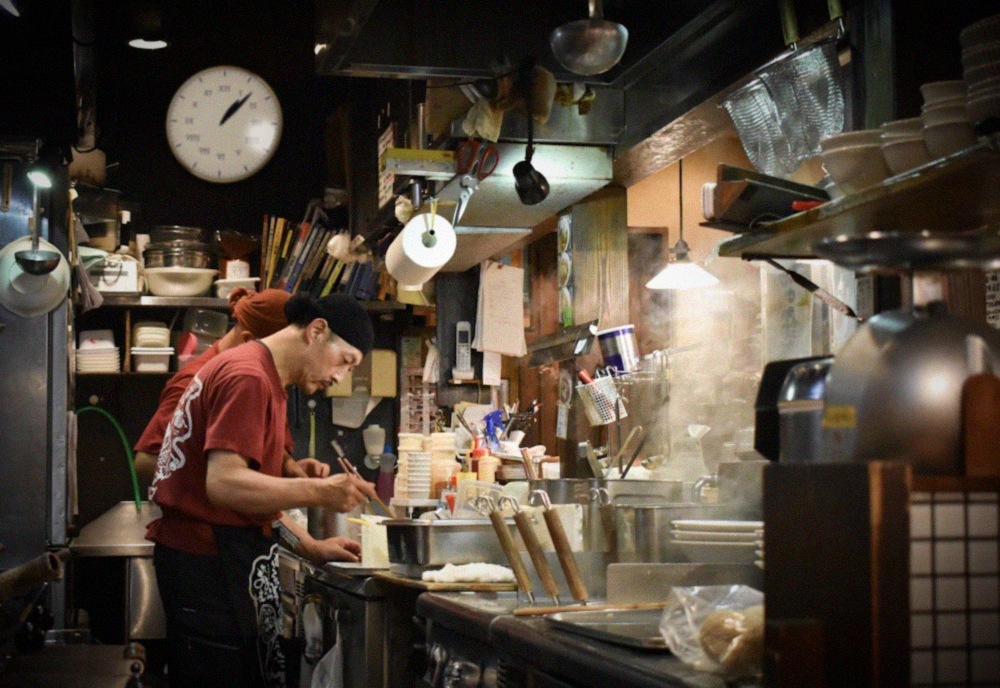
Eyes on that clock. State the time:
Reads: 1:07
